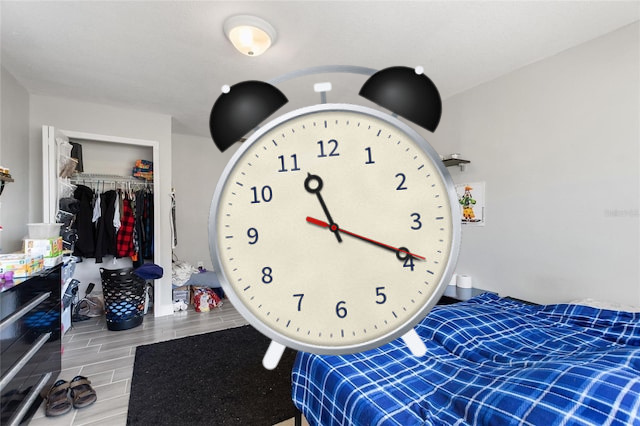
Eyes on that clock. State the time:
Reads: 11:19:19
